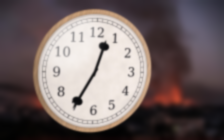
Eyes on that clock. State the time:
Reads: 12:35
